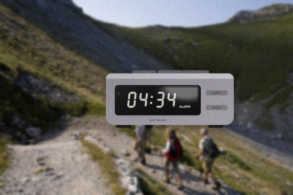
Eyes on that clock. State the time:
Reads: 4:34
